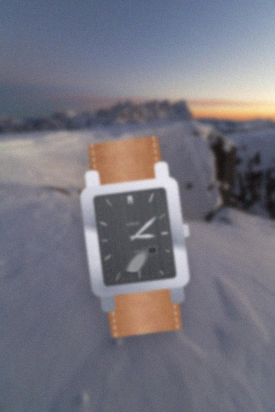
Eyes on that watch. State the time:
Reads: 3:09
